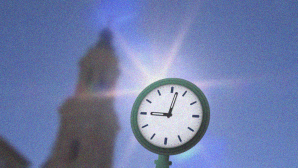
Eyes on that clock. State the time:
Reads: 9:02
